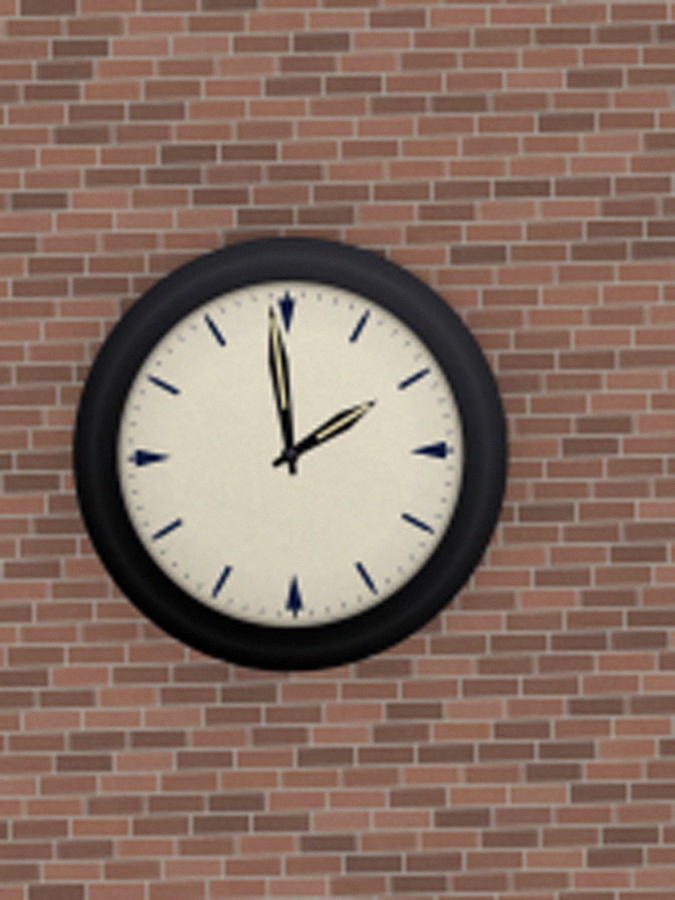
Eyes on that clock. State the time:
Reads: 1:59
